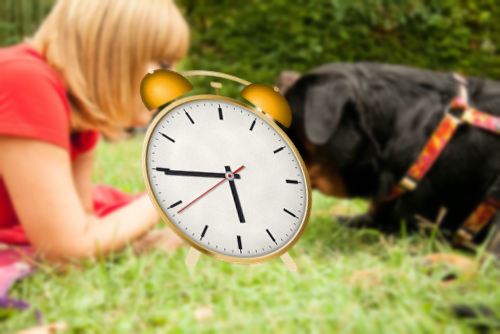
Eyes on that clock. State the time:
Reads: 5:44:39
